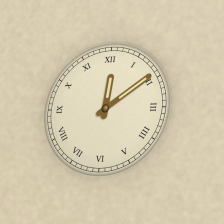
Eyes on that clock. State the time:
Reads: 12:09
